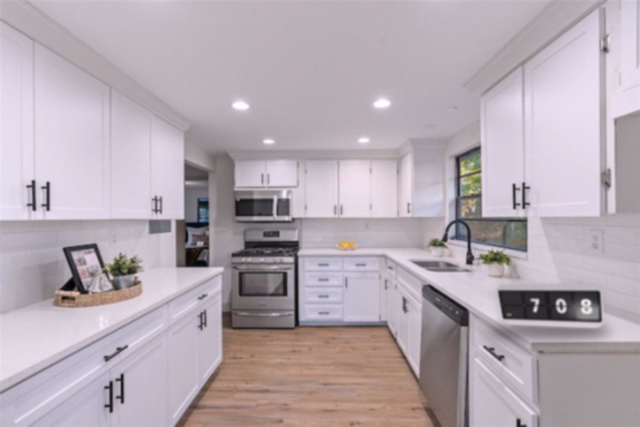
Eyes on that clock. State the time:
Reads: 7:08
